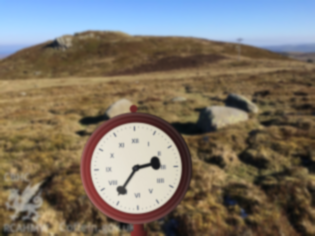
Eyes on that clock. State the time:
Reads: 2:36
